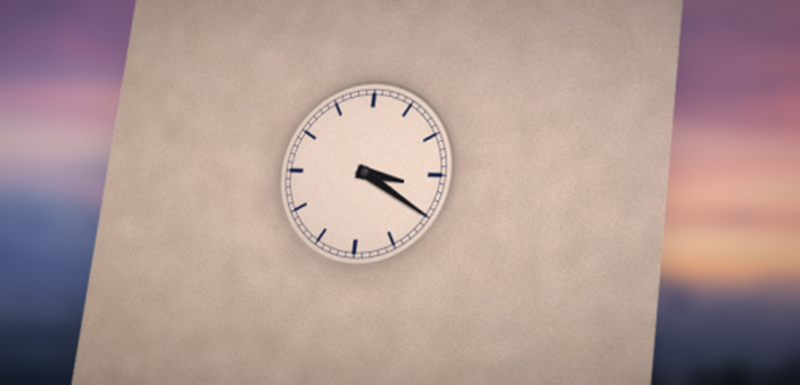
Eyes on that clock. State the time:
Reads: 3:20
